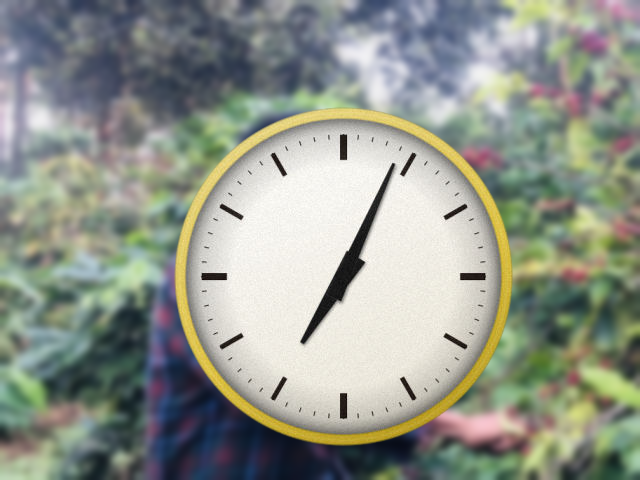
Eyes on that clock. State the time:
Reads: 7:04
